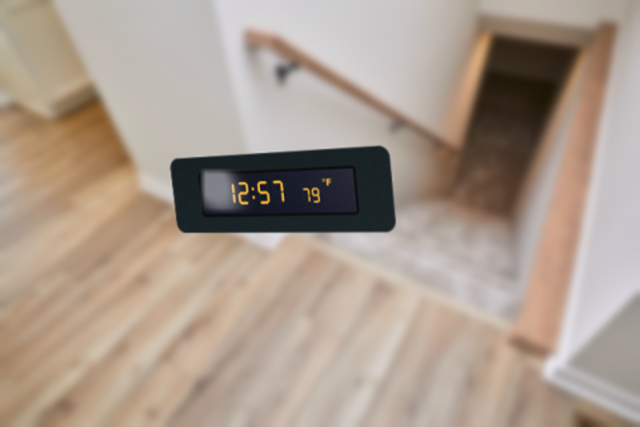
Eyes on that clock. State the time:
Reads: 12:57
